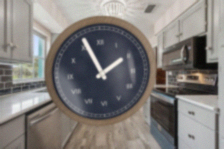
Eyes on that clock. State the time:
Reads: 1:56
